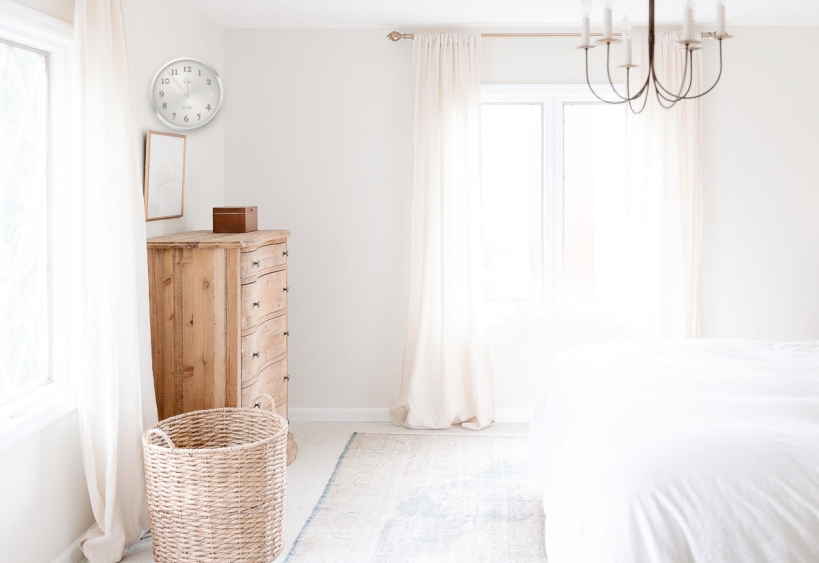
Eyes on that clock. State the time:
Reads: 11:53
